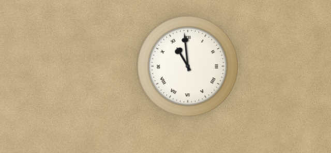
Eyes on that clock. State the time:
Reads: 10:59
